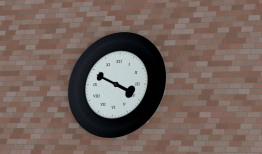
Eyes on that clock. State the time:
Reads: 3:49
